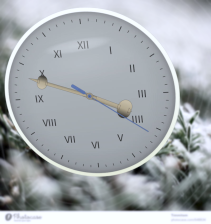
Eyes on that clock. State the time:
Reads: 3:48:21
